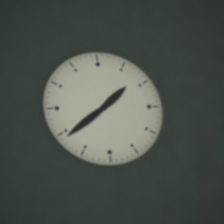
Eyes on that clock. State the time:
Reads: 1:39
